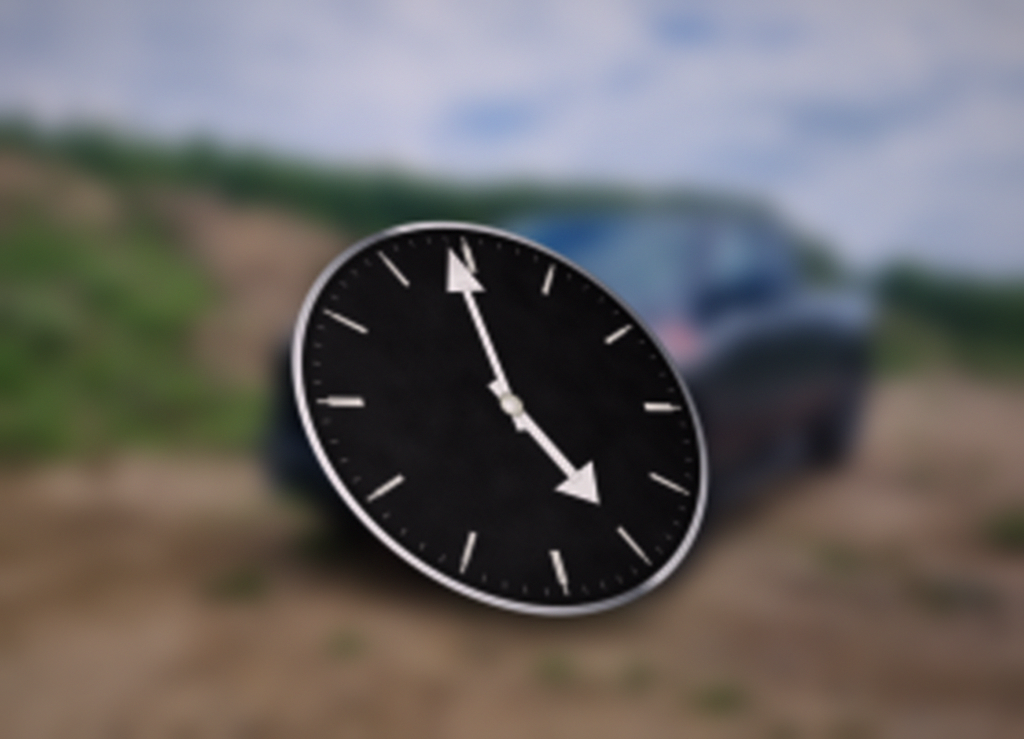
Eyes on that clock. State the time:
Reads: 4:59
